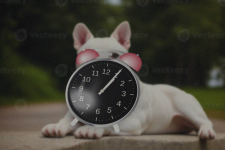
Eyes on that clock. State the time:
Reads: 1:05
